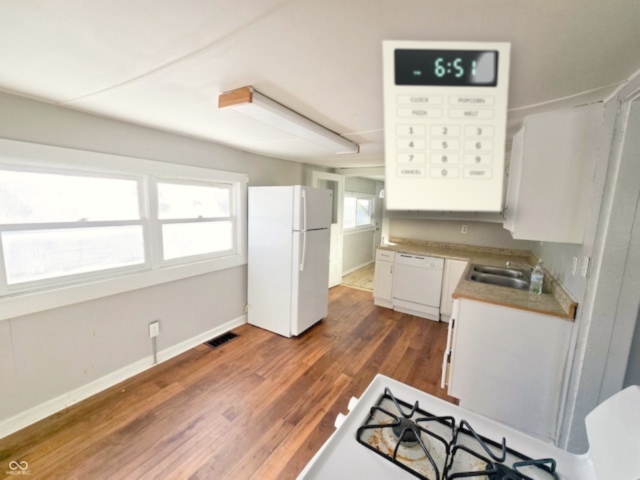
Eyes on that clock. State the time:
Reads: 6:51
